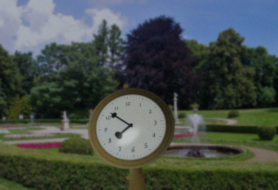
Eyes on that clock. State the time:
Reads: 7:52
